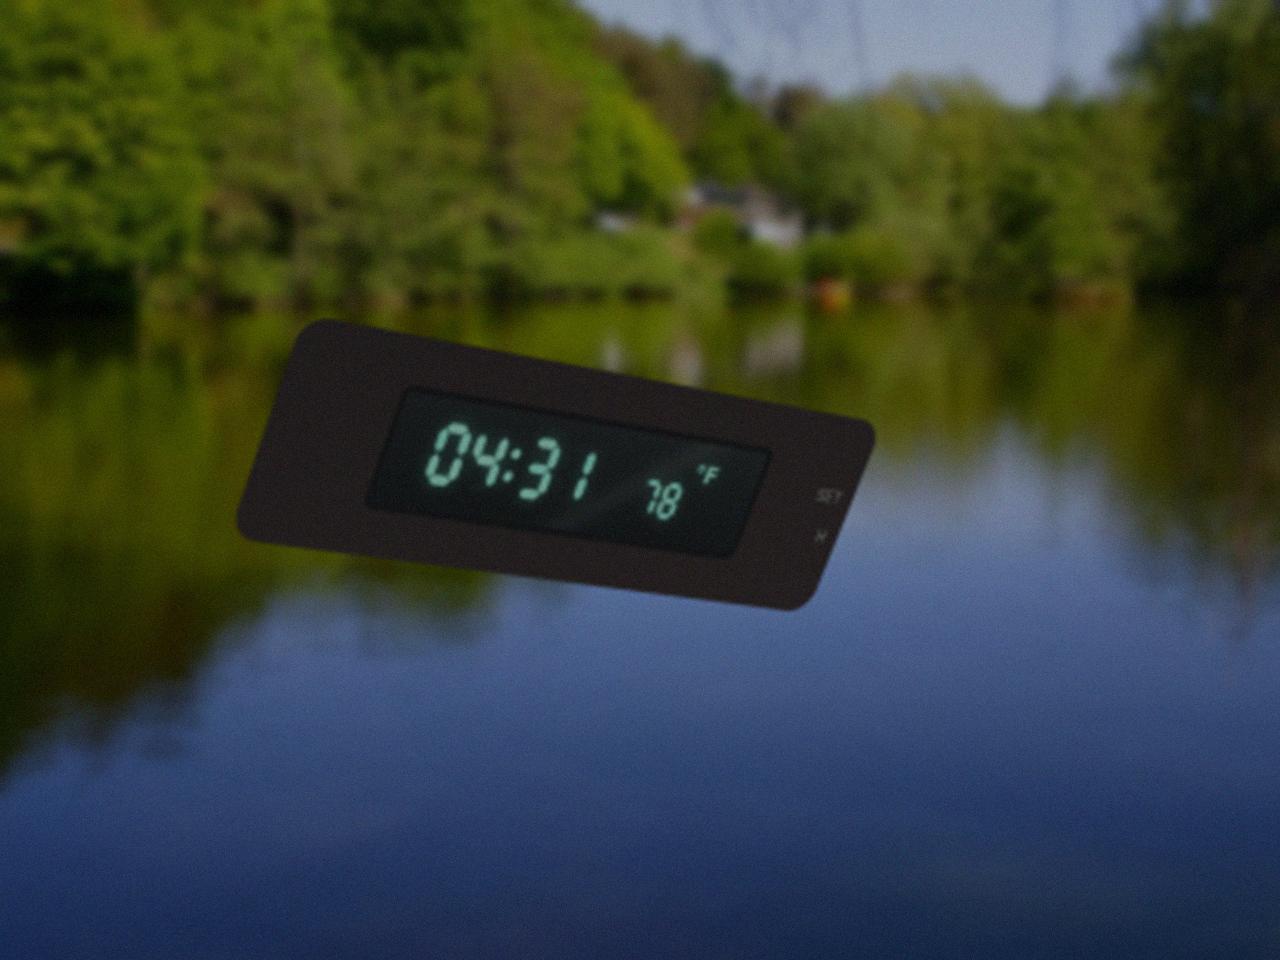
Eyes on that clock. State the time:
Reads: 4:31
